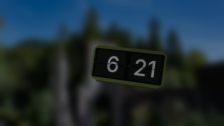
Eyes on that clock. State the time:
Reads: 6:21
